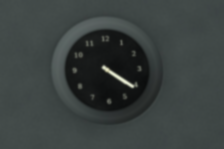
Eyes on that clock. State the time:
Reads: 4:21
